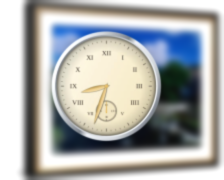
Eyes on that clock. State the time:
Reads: 8:33
